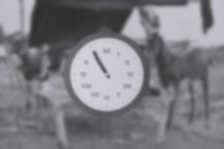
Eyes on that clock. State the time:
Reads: 10:55
